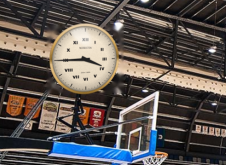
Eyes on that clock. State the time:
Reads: 3:45
